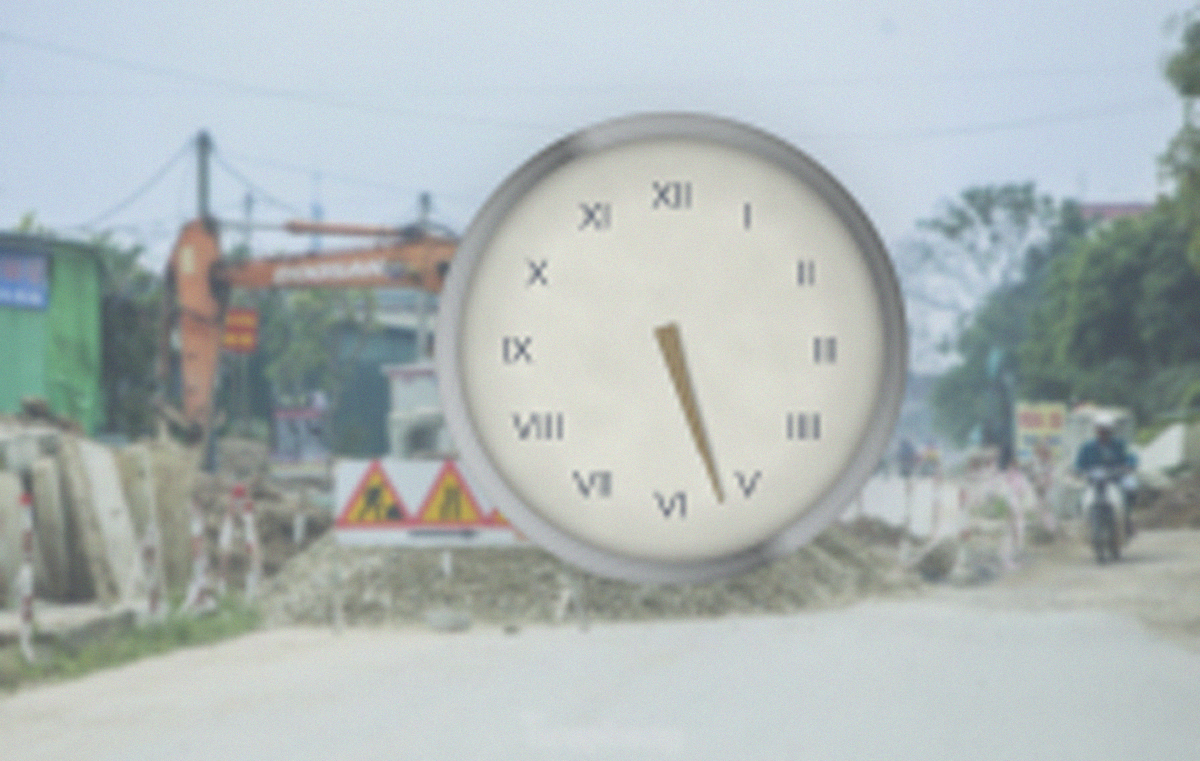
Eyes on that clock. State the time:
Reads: 5:27
